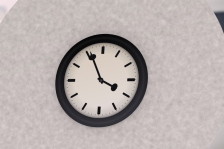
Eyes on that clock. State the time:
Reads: 3:56
